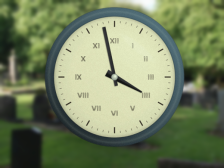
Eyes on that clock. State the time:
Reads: 3:58
